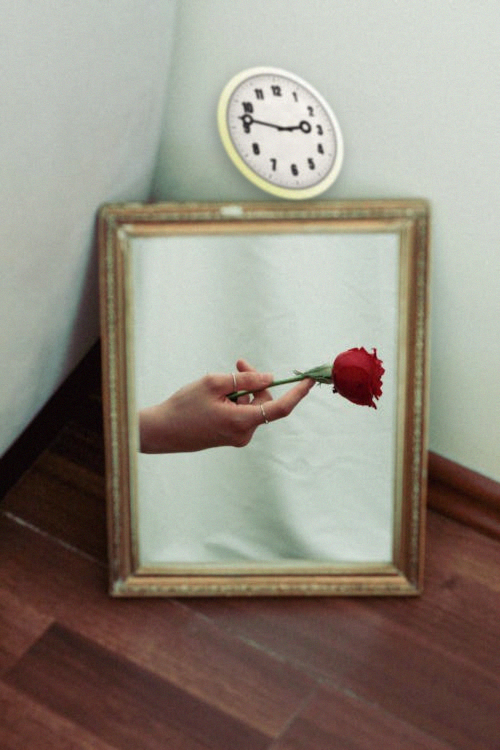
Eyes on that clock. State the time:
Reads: 2:47
